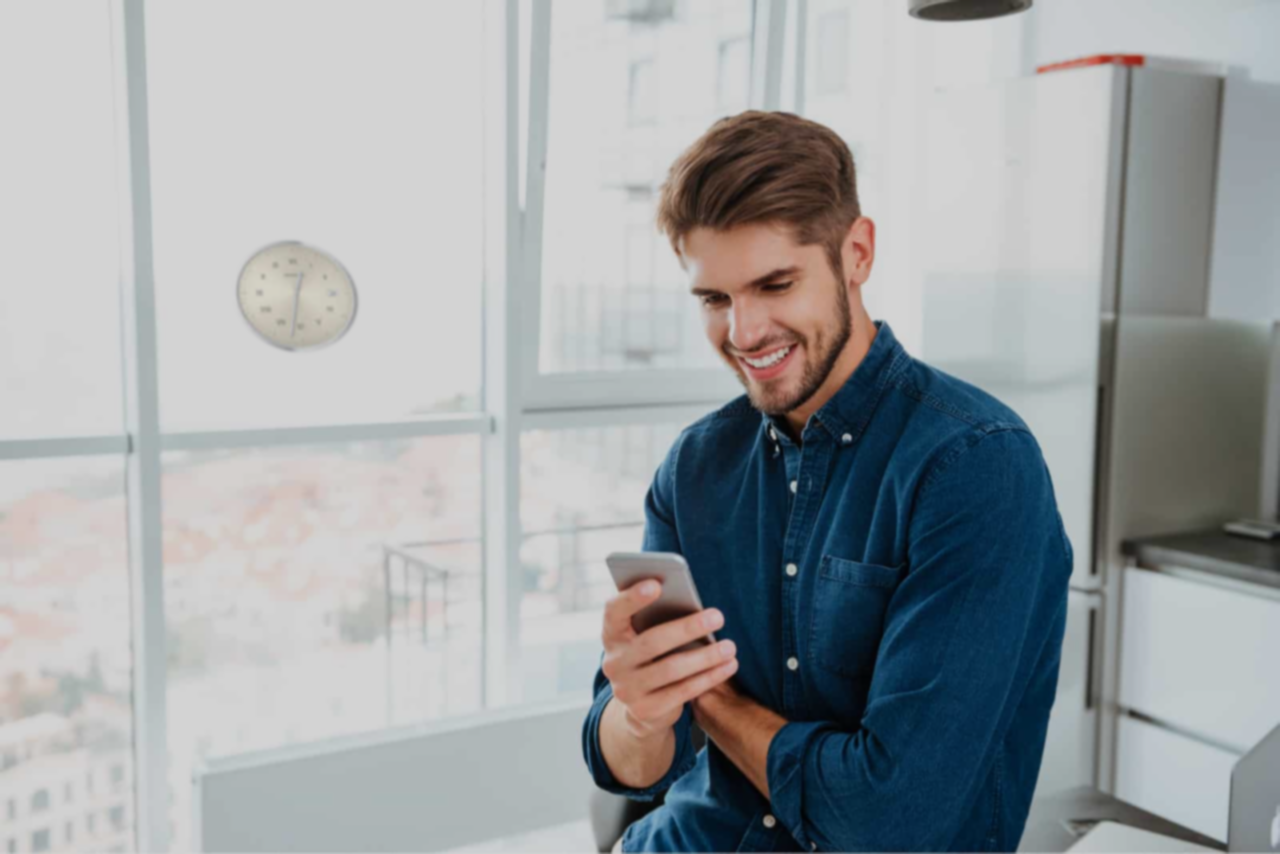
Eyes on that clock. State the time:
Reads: 12:32
